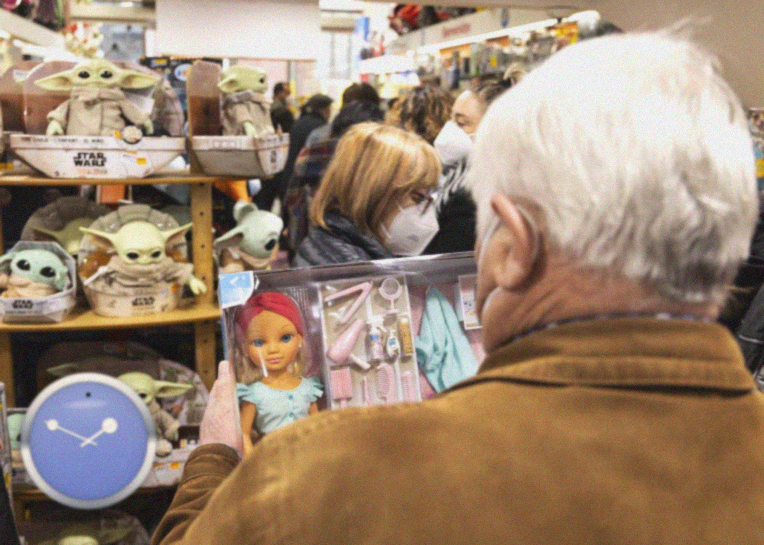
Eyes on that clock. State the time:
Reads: 1:49
